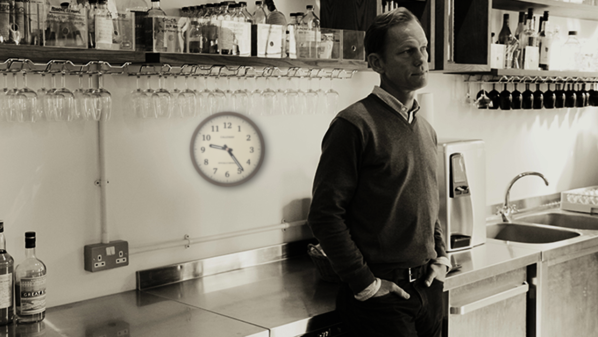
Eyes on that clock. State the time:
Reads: 9:24
